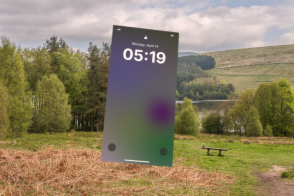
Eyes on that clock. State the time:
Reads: 5:19
